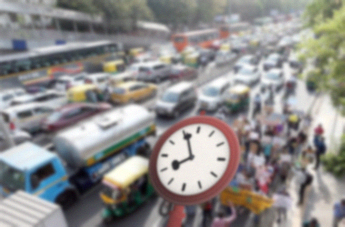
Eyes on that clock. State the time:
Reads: 7:56
